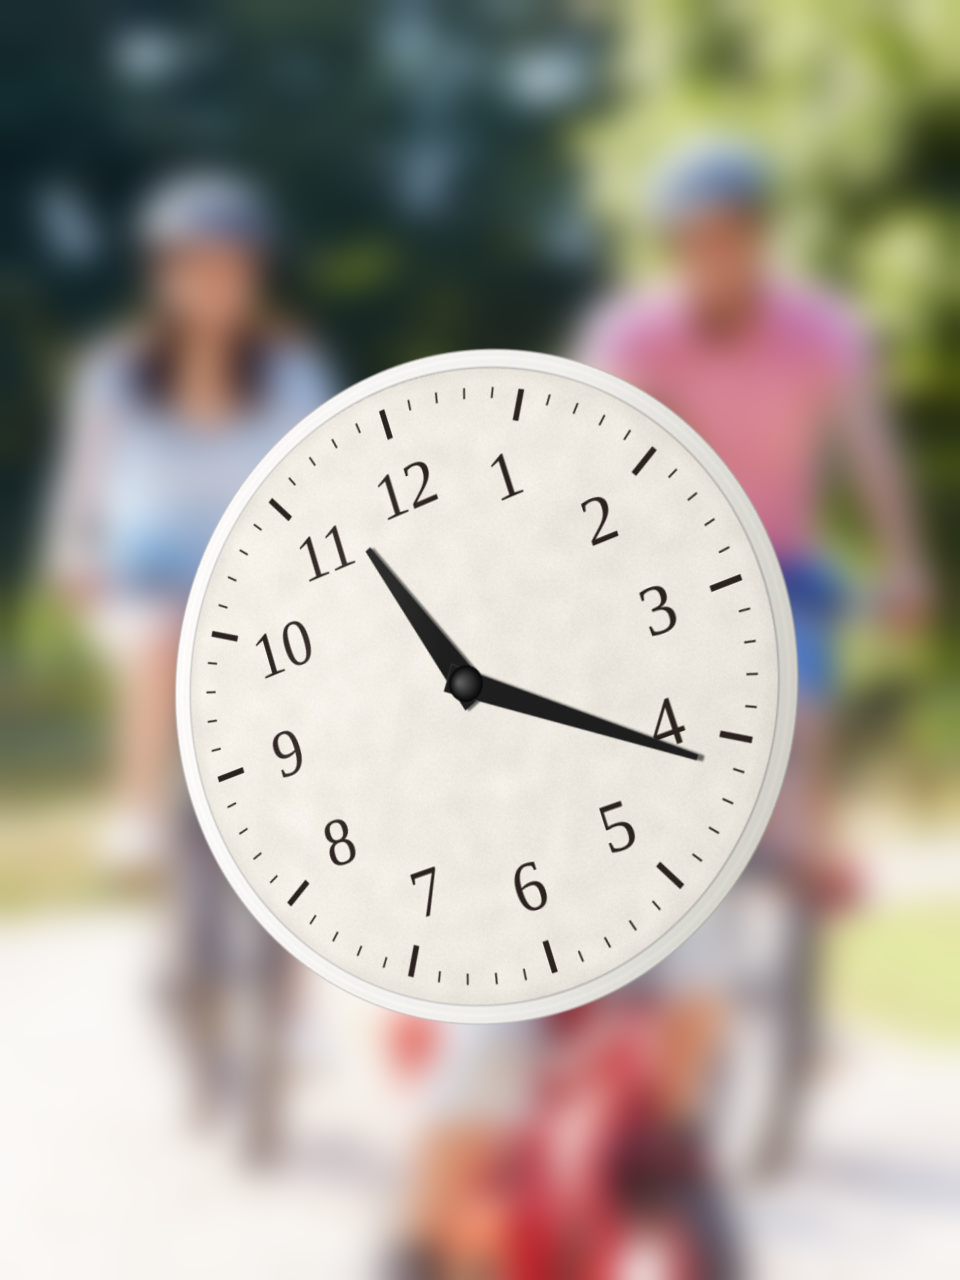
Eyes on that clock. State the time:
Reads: 11:21
